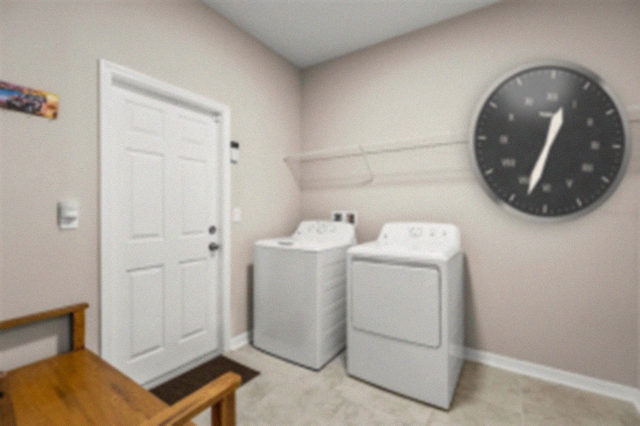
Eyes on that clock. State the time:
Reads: 12:33
